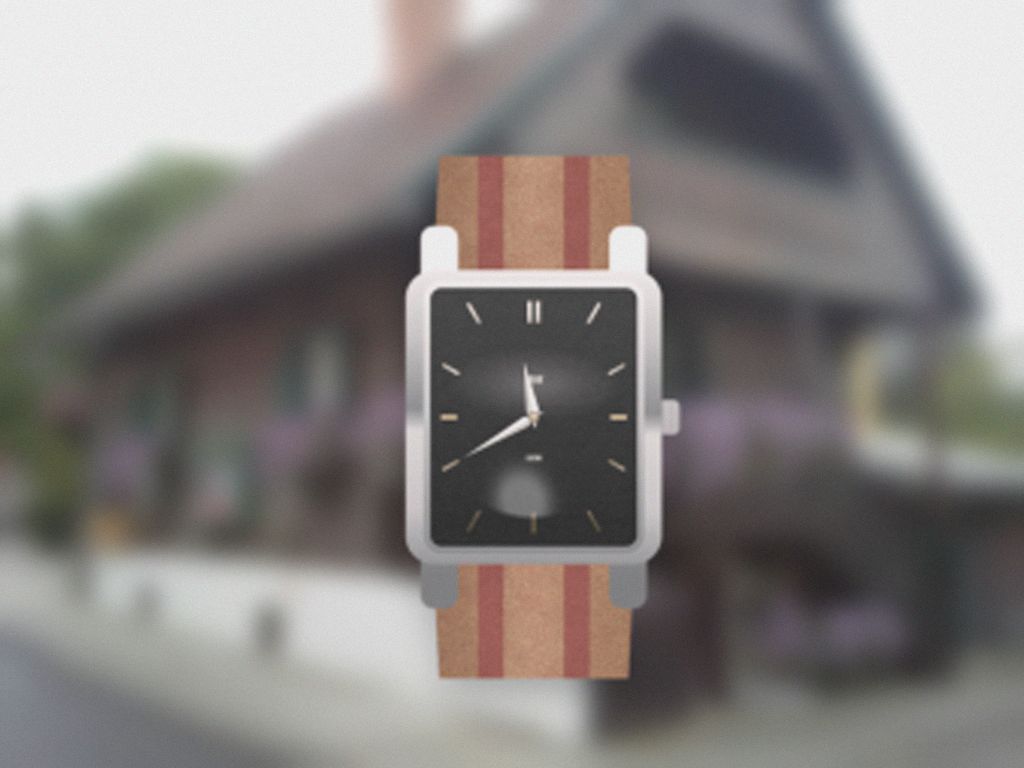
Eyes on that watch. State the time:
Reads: 11:40
